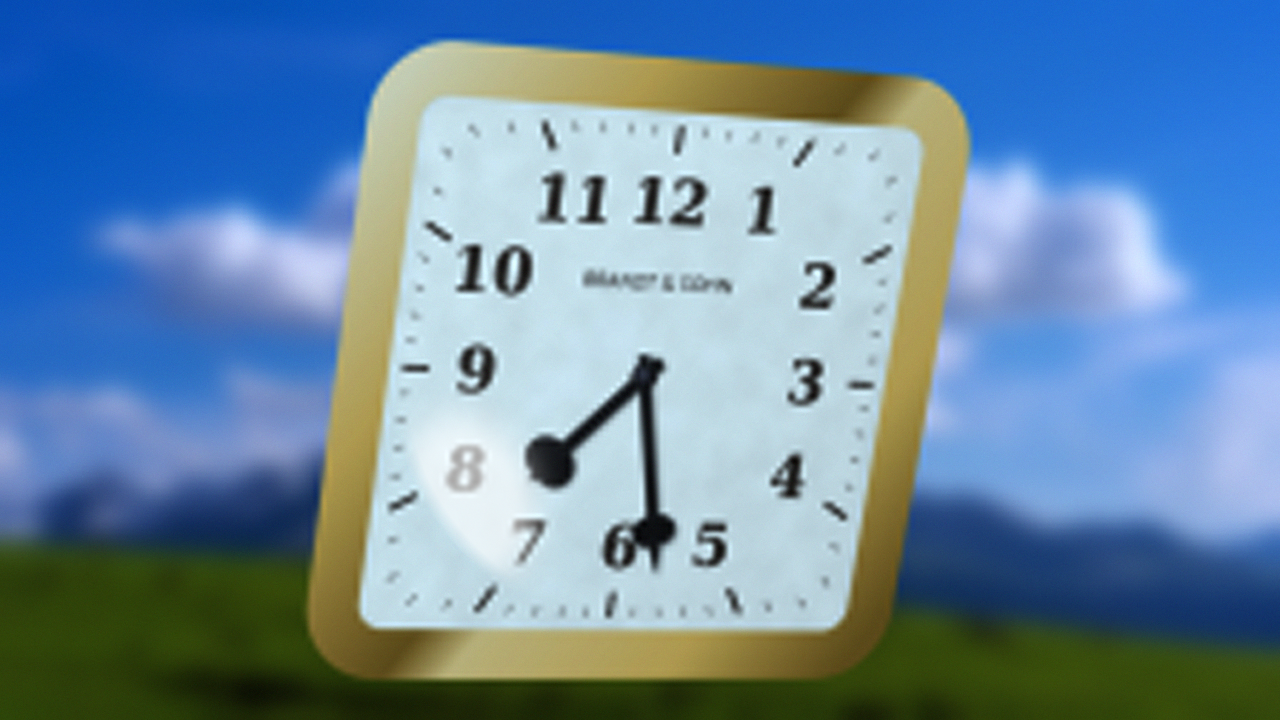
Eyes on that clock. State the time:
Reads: 7:28
